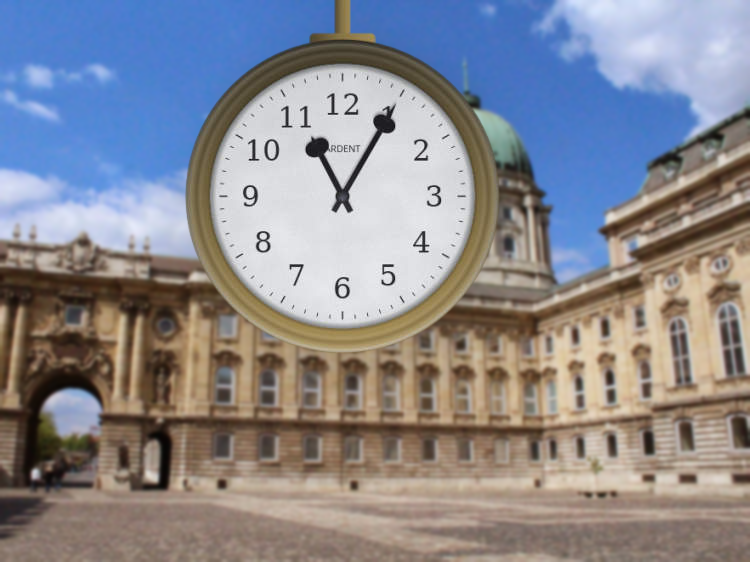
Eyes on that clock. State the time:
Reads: 11:05
